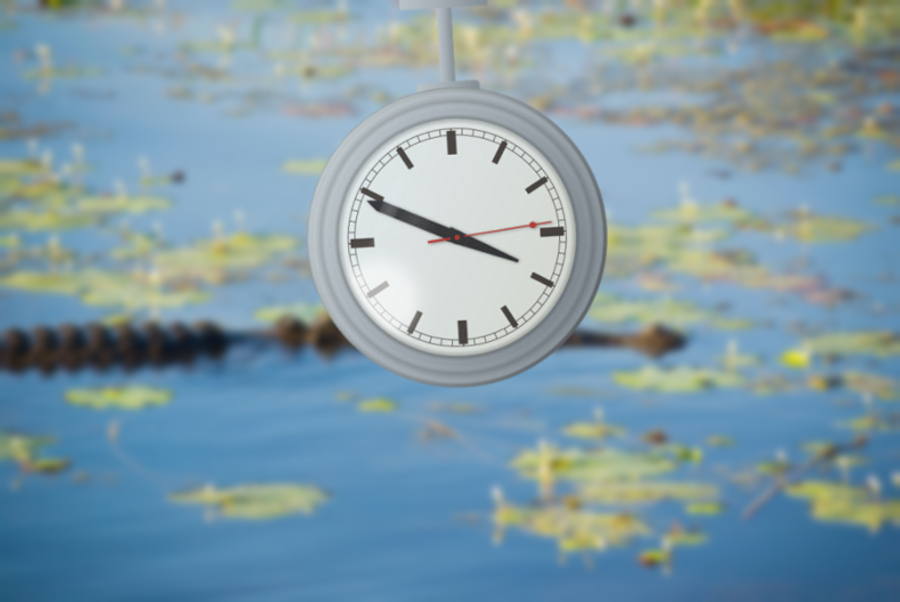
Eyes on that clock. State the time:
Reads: 3:49:14
